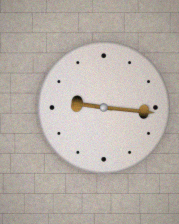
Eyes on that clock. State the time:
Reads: 9:16
